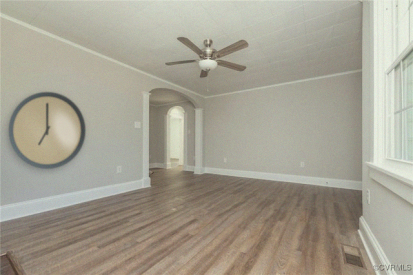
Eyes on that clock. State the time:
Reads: 7:00
